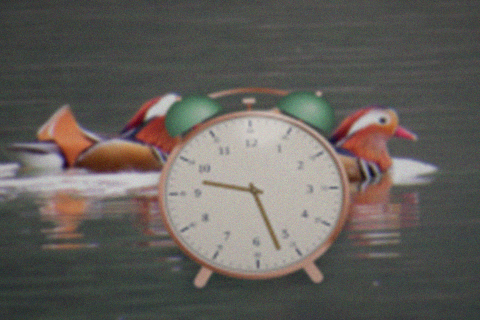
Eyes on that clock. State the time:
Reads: 9:27
